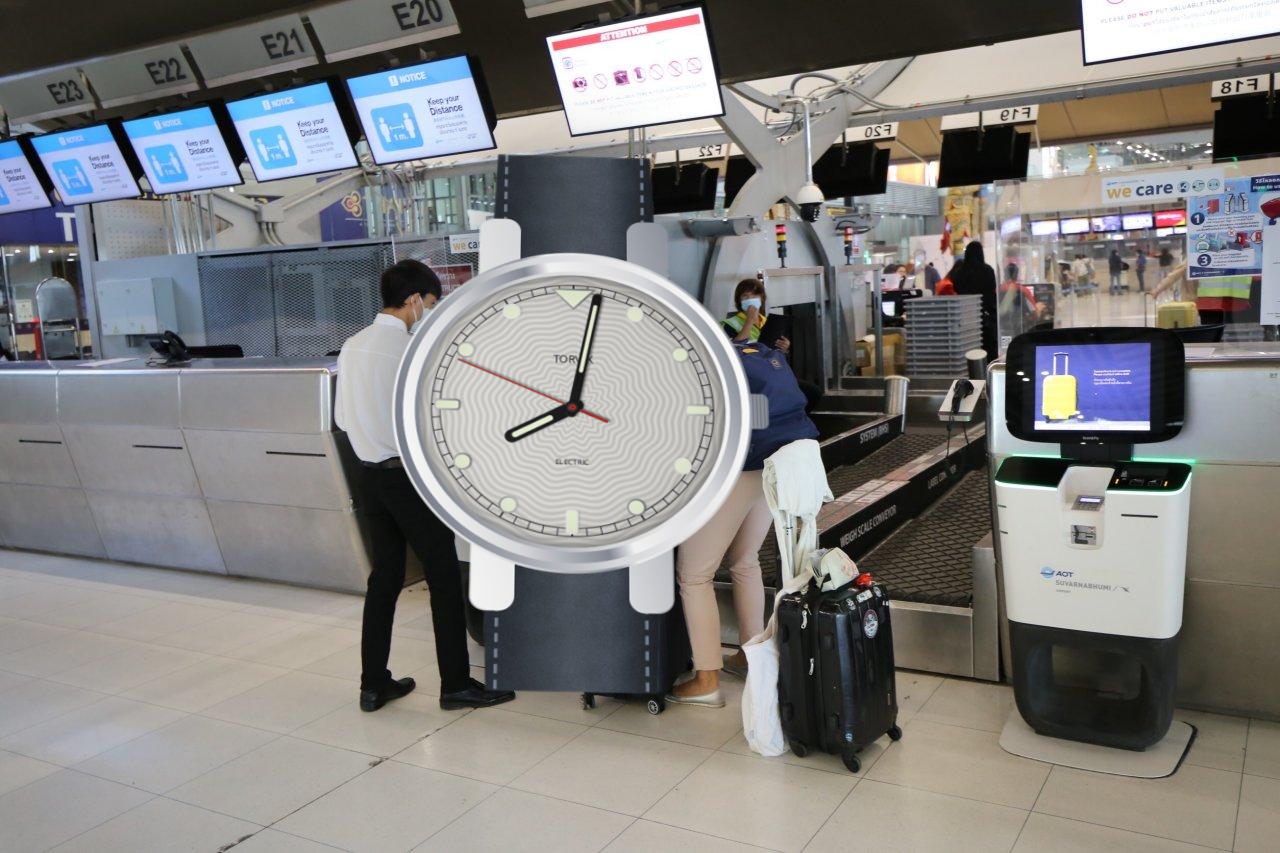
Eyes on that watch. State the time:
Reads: 8:01:49
